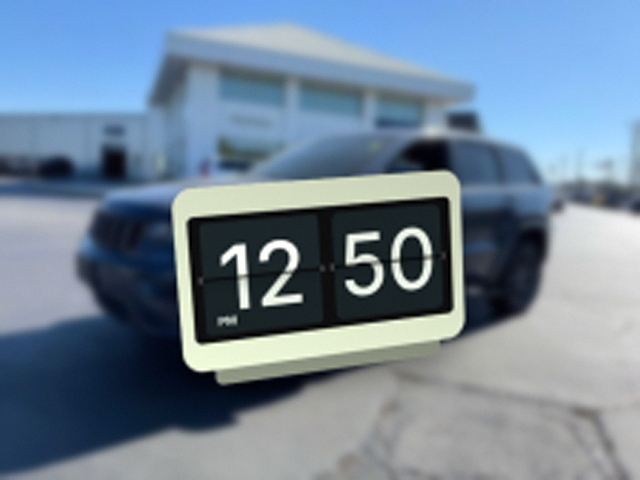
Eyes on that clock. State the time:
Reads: 12:50
